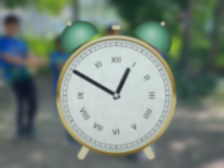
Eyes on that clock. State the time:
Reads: 12:50
